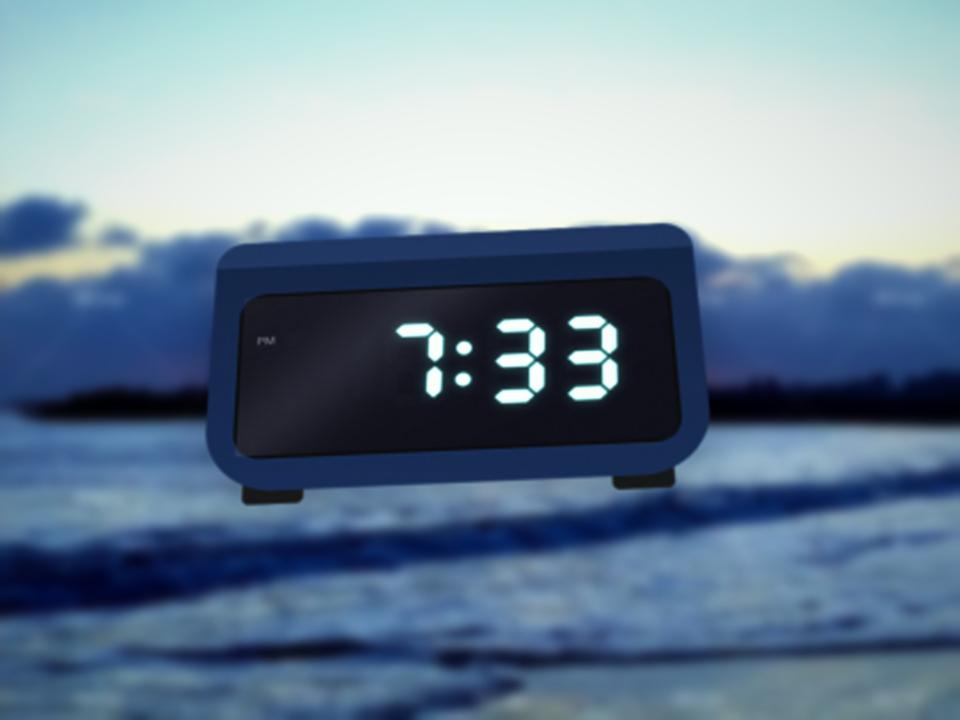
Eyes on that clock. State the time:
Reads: 7:33
